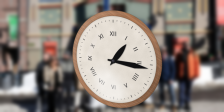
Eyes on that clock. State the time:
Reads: 1:16
